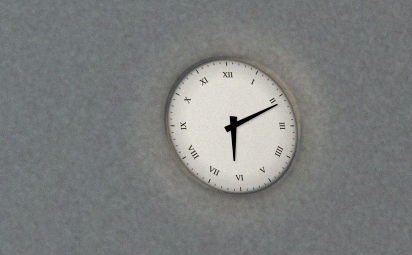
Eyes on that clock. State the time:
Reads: 6:11
